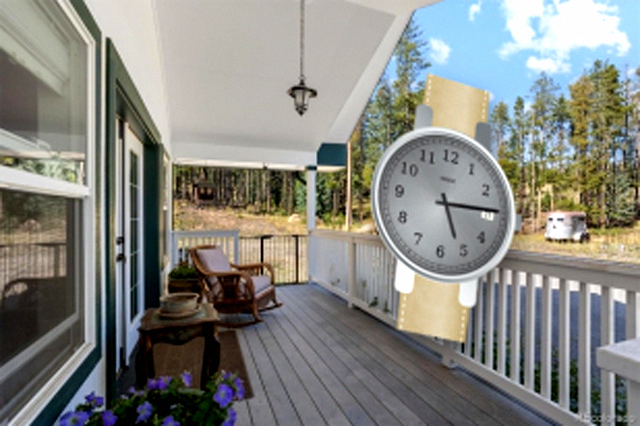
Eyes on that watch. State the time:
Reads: 5:14
